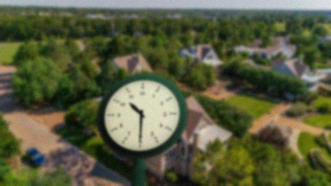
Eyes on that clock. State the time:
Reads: 10:30
